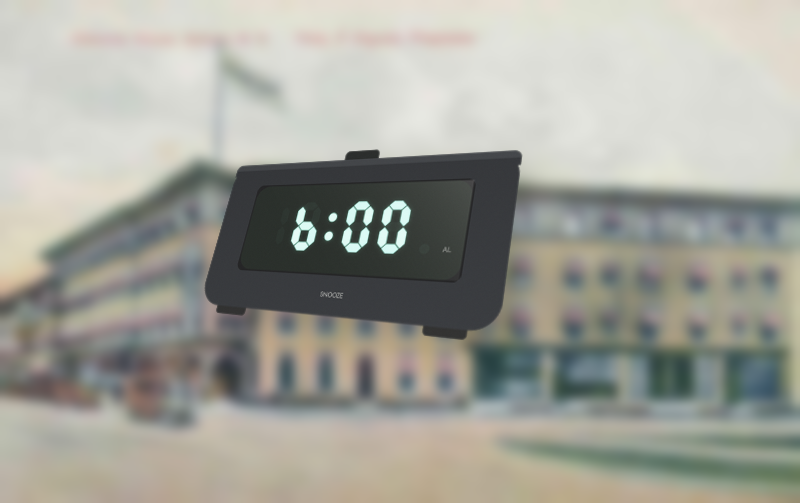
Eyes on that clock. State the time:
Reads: 6:00
